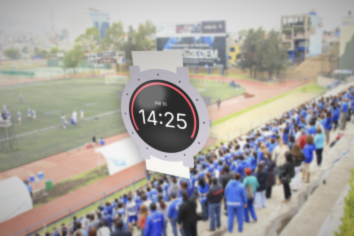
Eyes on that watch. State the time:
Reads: 14:25
